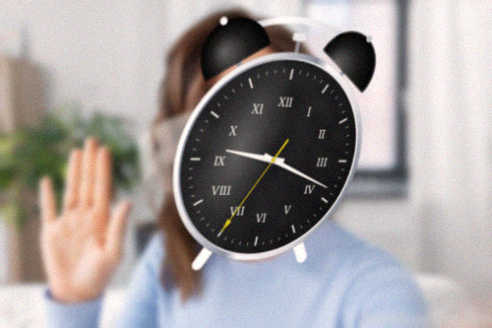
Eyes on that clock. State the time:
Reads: 9:18:35
